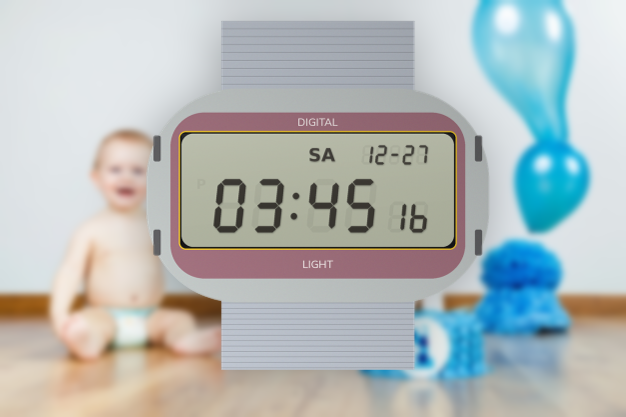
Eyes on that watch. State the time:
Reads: 3:45:16
